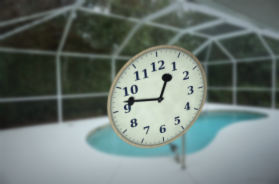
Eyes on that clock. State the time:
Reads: 12:47
